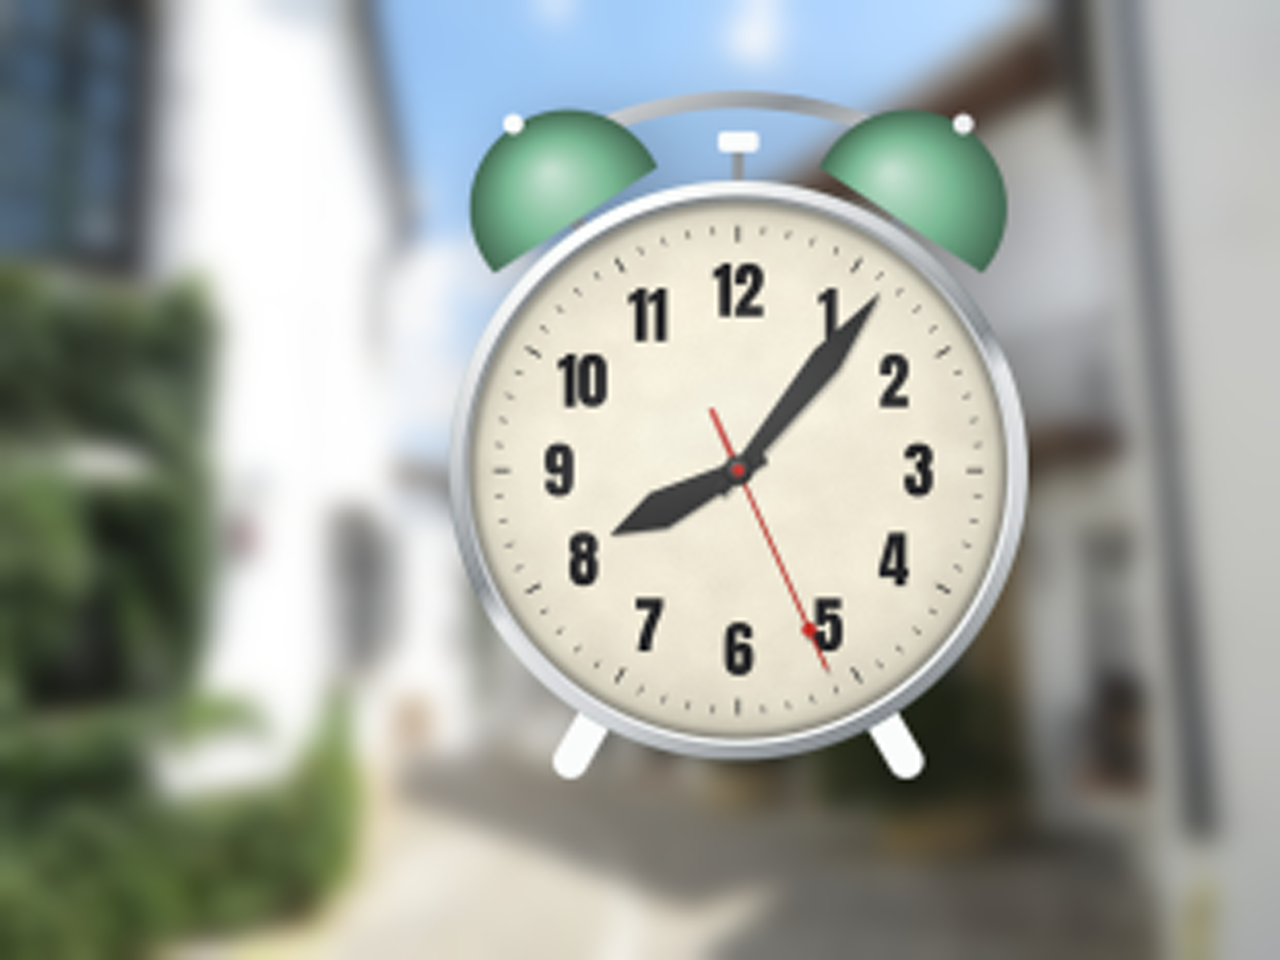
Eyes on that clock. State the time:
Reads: 8:06:26
